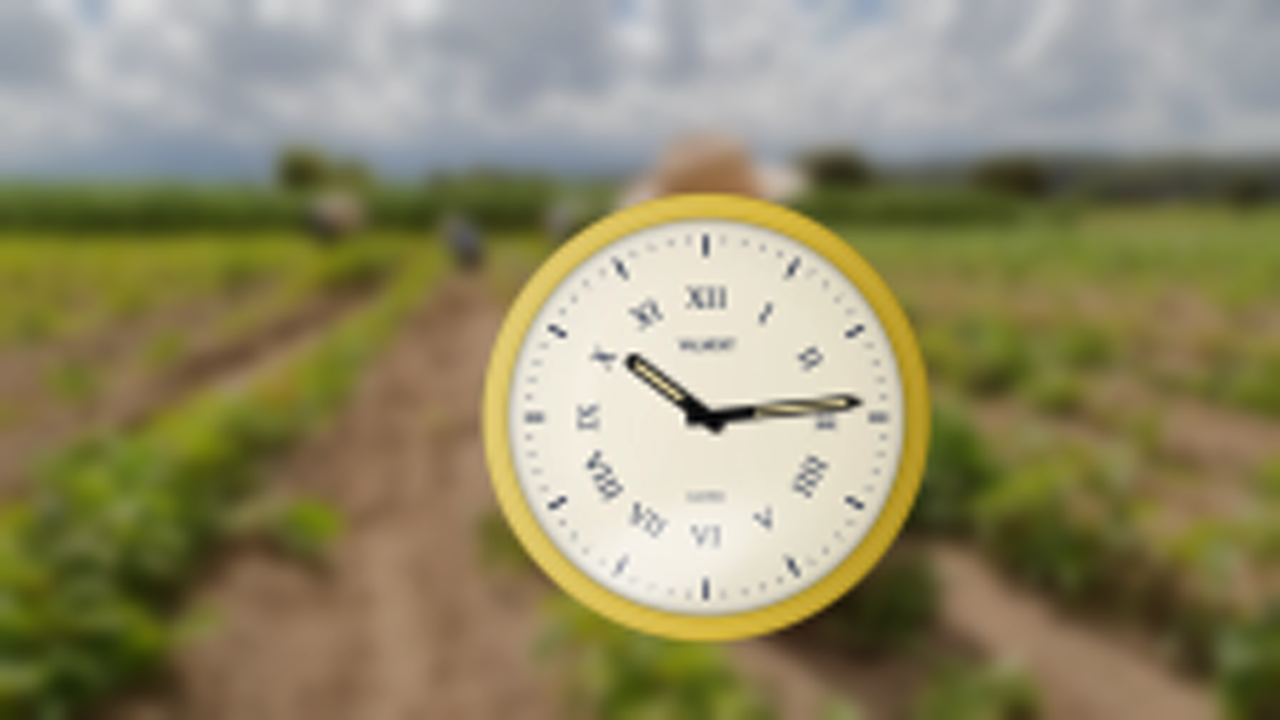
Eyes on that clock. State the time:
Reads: 10:14
